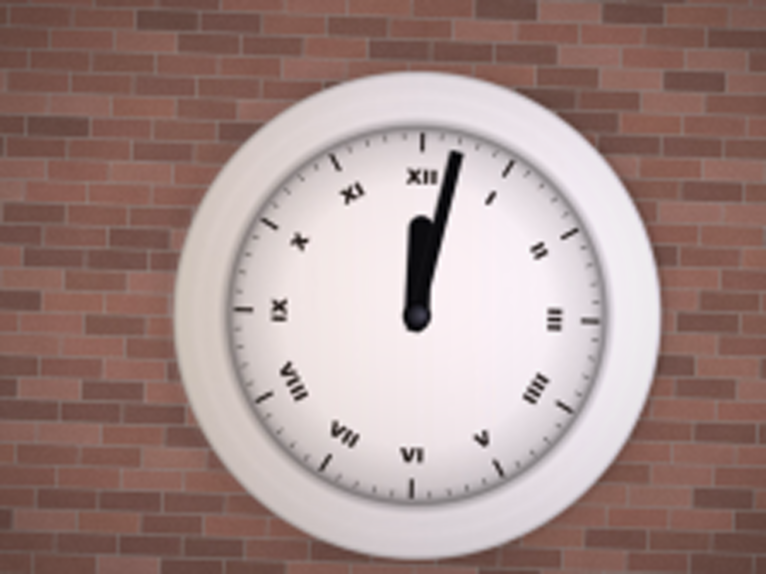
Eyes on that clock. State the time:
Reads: 12:02
